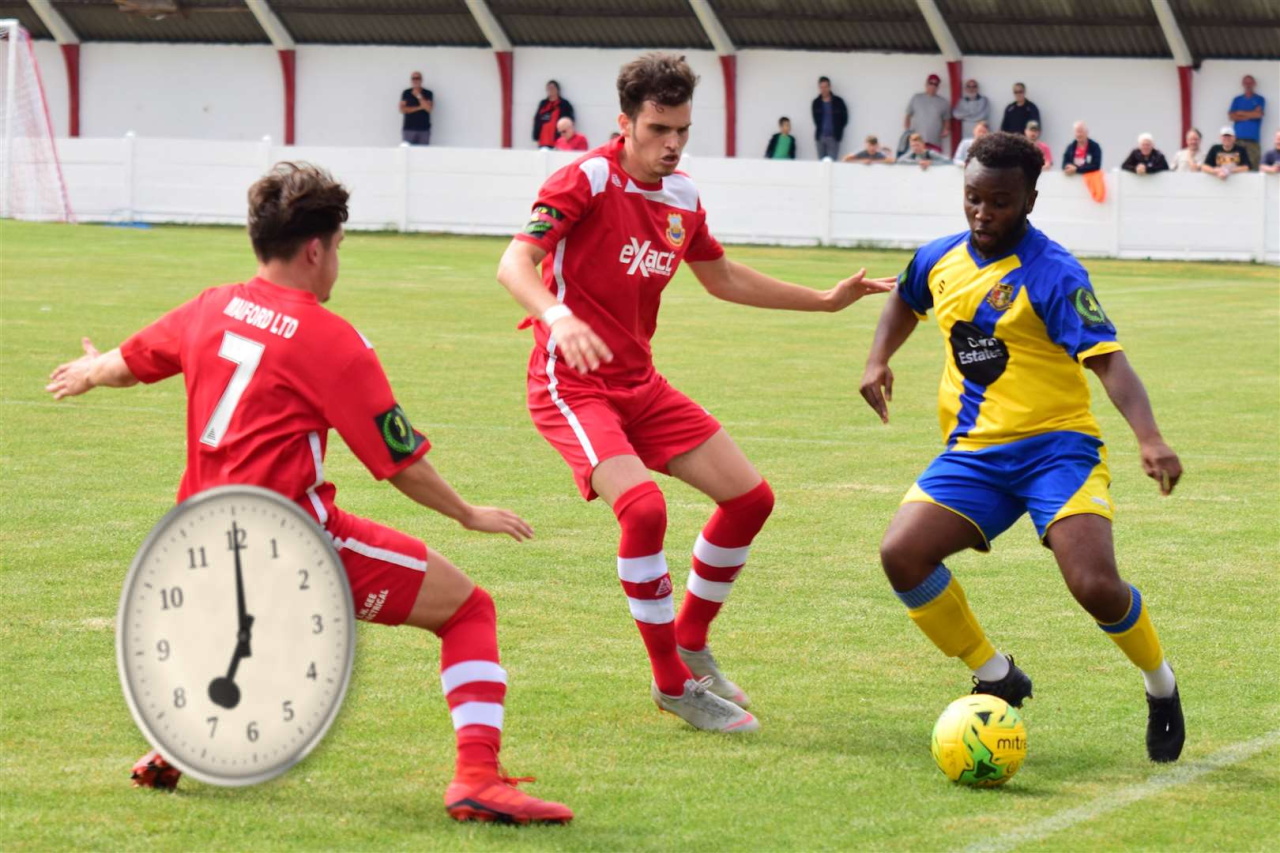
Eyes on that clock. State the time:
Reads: 7:00
